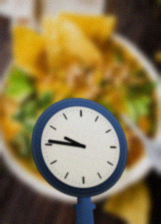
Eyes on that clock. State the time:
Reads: 9:46
